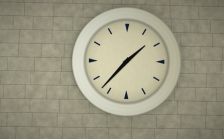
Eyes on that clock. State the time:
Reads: 1:37
